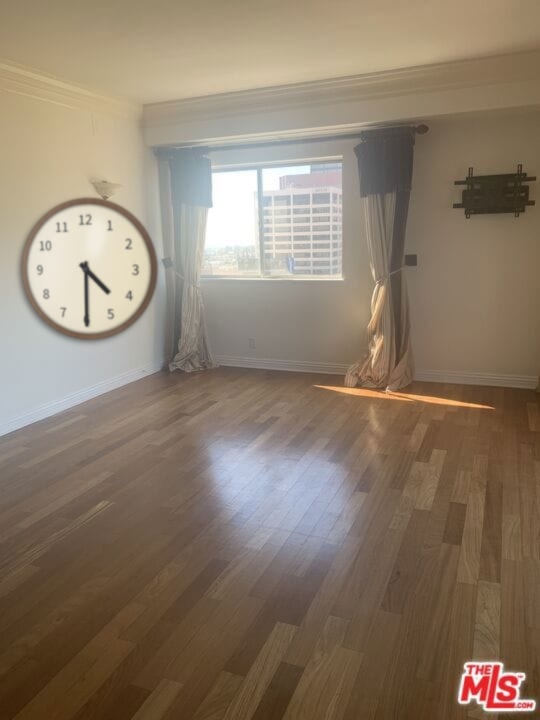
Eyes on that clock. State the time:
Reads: 4:30
